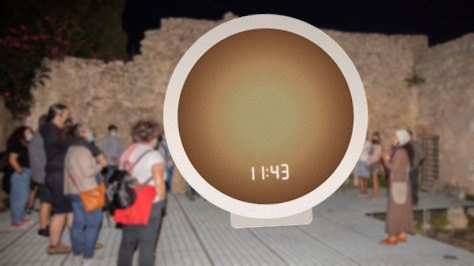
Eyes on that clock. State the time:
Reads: 11:43
